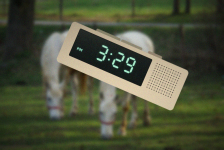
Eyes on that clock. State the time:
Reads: 3:29
